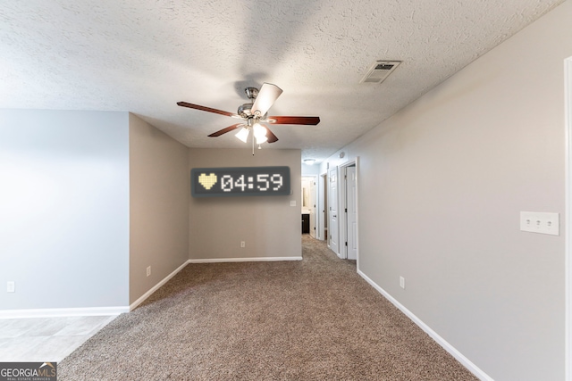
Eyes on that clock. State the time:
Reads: 4:59
